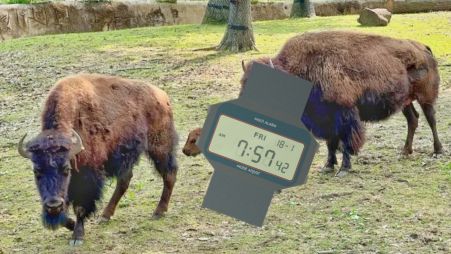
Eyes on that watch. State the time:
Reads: 7:57:42
